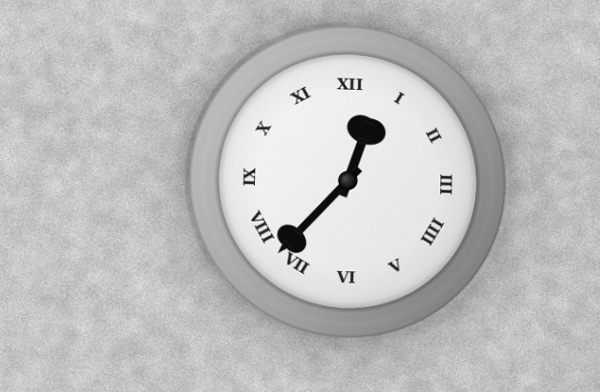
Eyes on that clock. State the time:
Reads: 12:37
